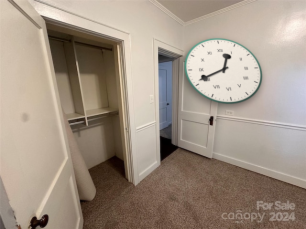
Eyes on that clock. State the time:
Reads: 12:41
